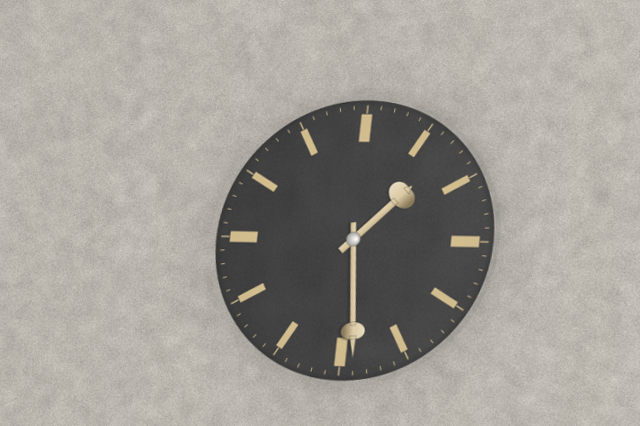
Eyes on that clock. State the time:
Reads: 1:29
